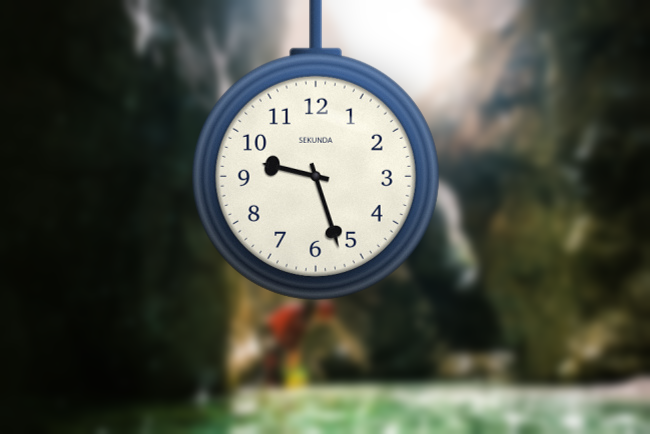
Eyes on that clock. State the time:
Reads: 9:27
